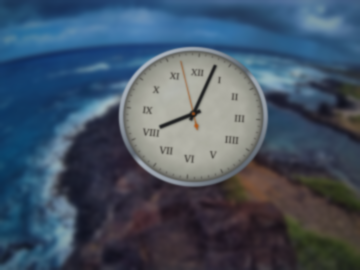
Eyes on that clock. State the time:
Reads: 8:02:57
